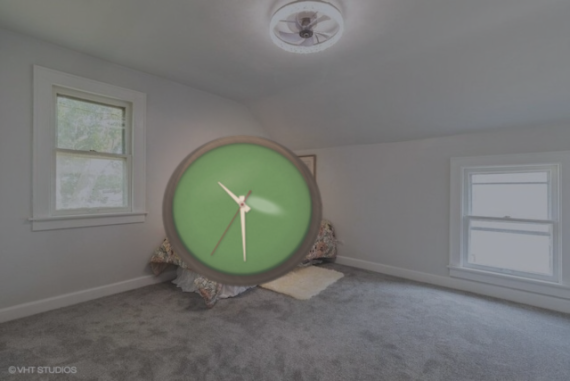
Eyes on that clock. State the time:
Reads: 10:29:35
